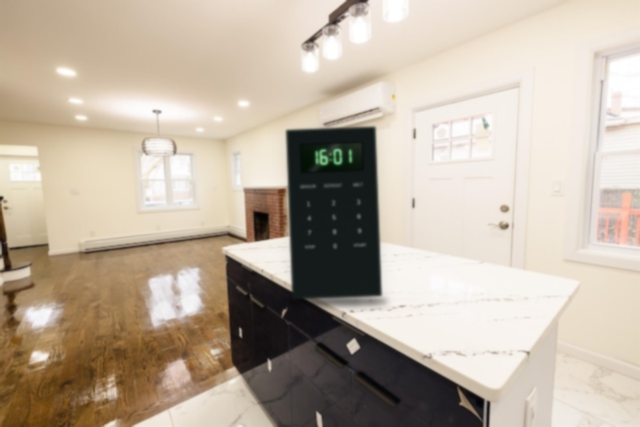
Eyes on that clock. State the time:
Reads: 16:01
